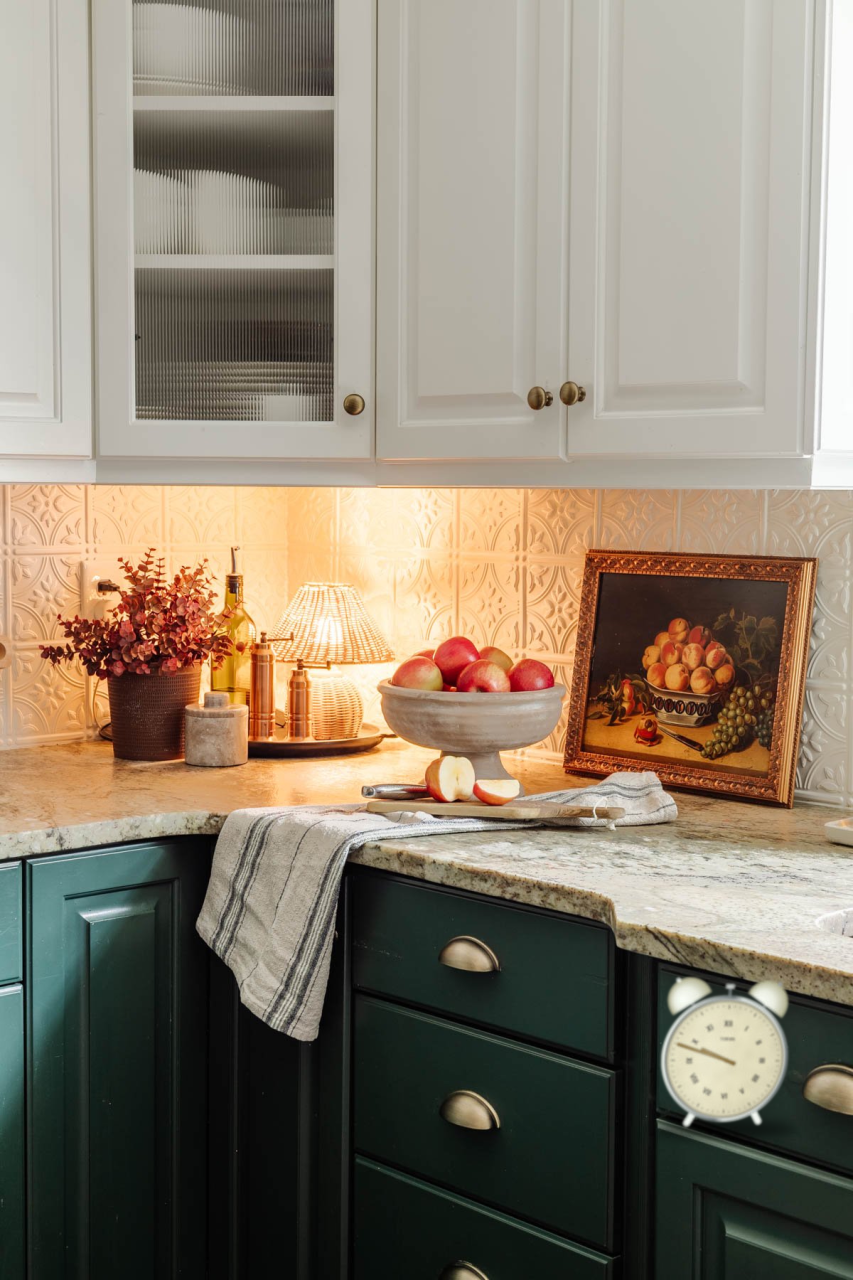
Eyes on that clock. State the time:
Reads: 9:48
